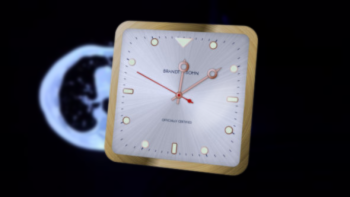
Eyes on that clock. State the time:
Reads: 12:08:49
